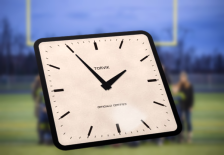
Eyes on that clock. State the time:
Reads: 1:55
